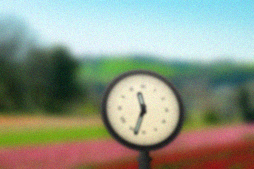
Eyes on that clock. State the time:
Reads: 11:33
